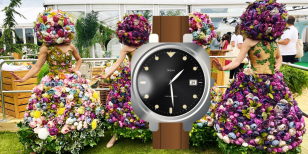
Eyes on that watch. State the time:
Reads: 1:29
